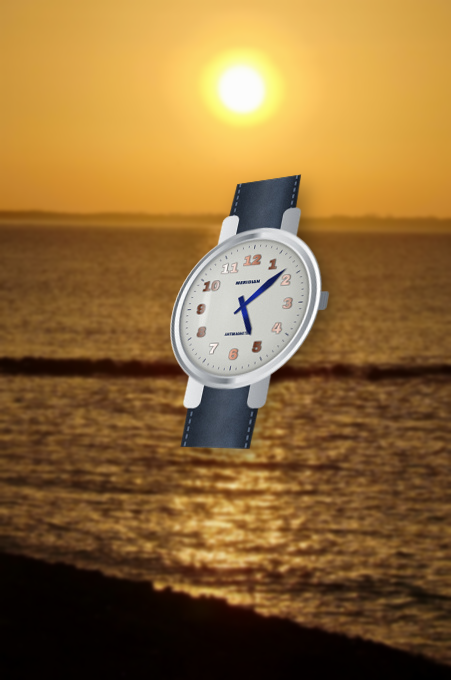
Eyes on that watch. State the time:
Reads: 5:08
